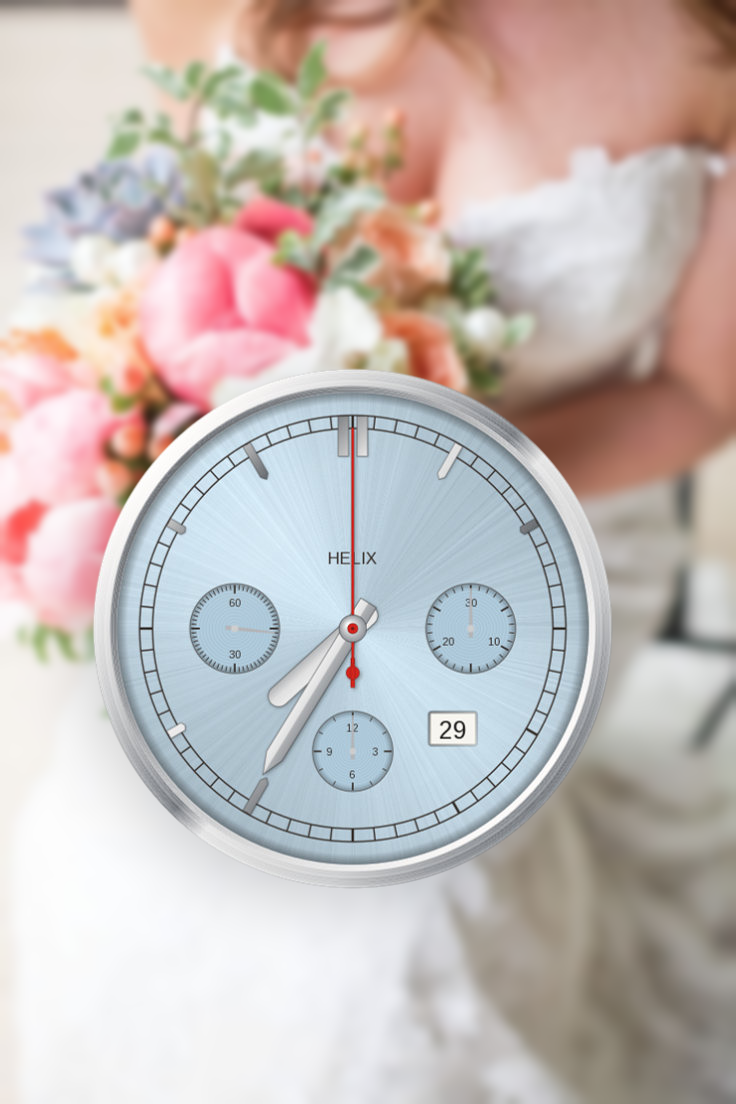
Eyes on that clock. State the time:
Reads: 7:35:16
